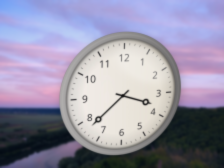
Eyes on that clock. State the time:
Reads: 3:38
